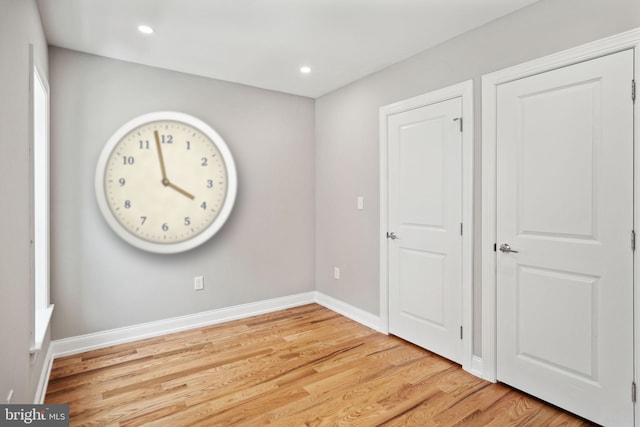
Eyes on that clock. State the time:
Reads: 3:58
